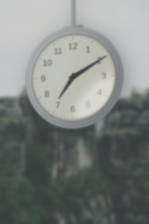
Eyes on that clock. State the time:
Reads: 7:10
